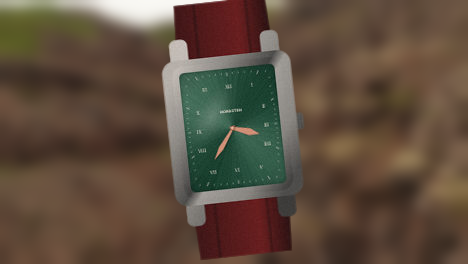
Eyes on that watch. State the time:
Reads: 3:36
